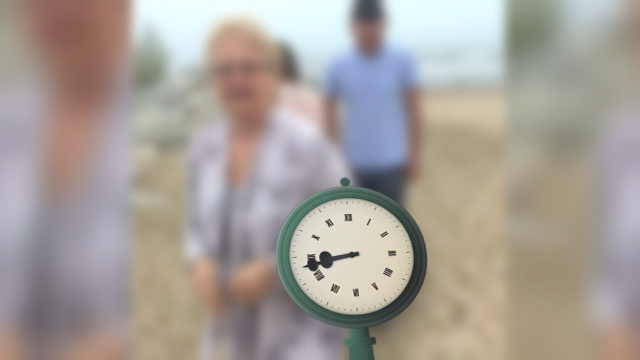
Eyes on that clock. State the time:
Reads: 8:43
